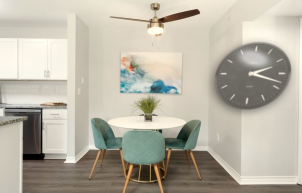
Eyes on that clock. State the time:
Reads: 2:18
